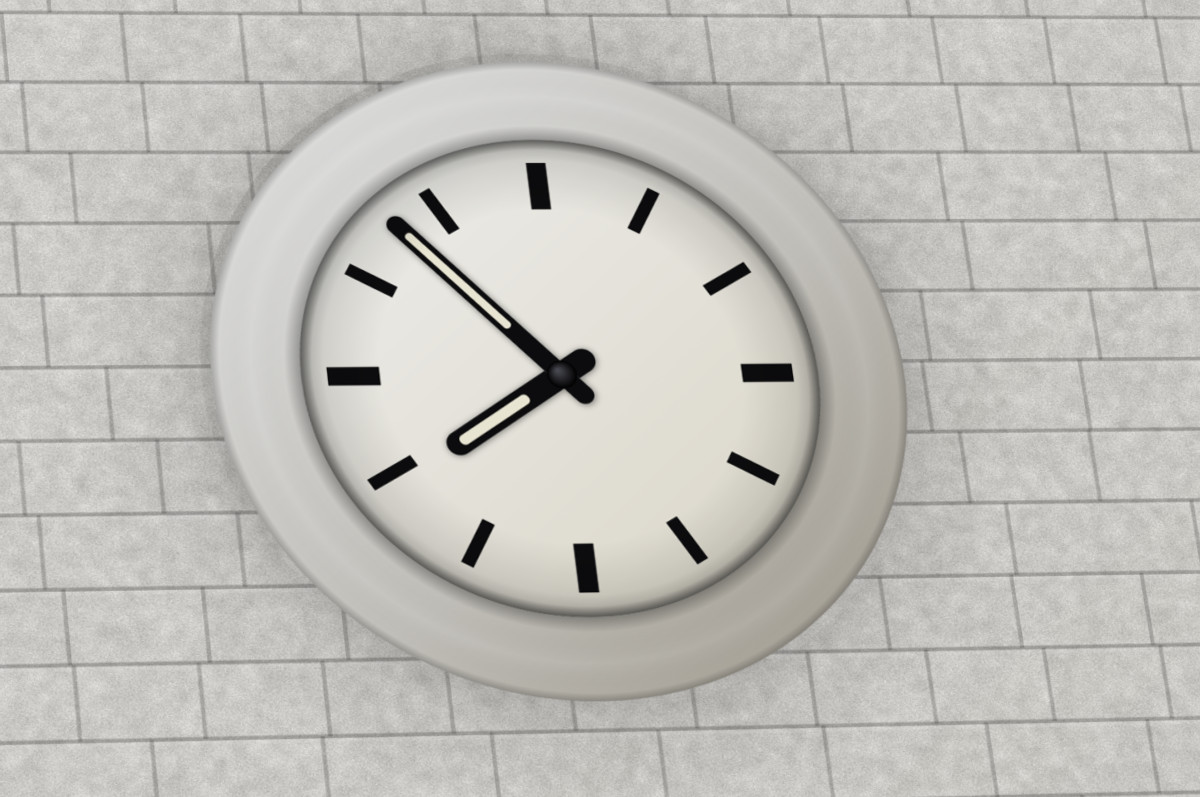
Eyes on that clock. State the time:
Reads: 7:53
